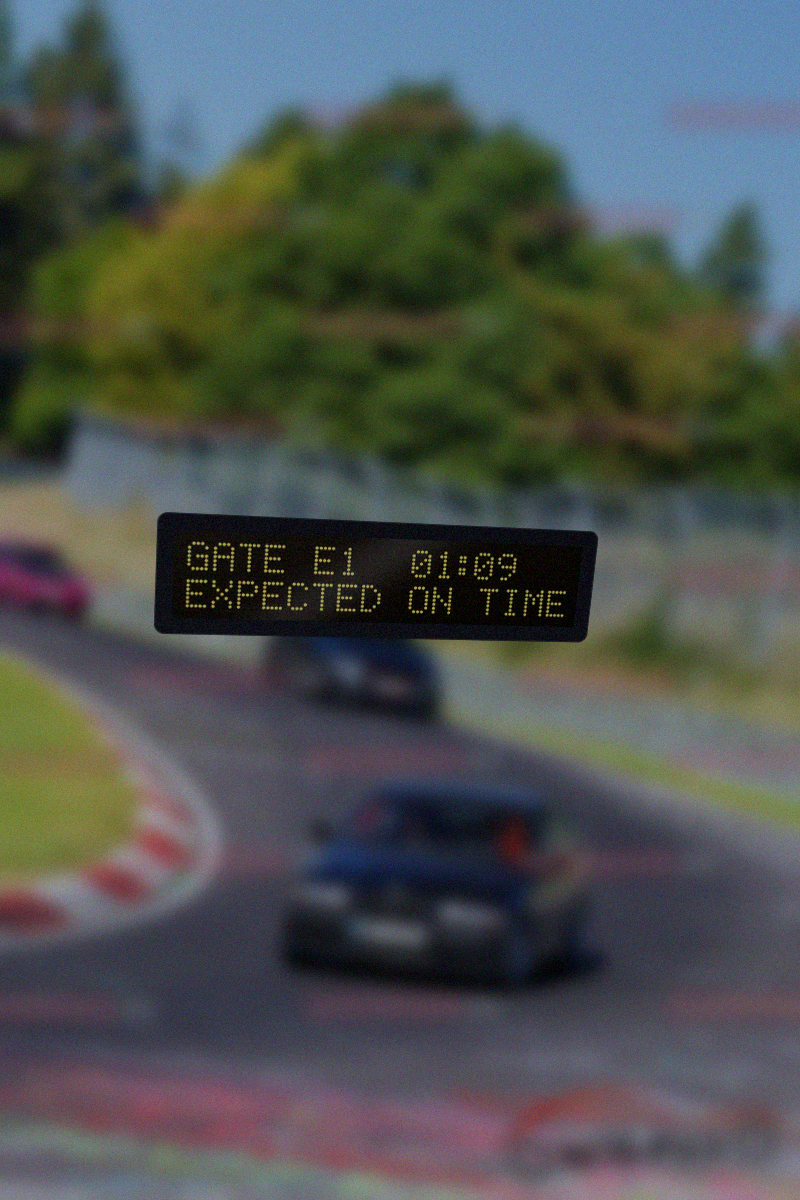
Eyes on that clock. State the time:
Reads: 1:09
